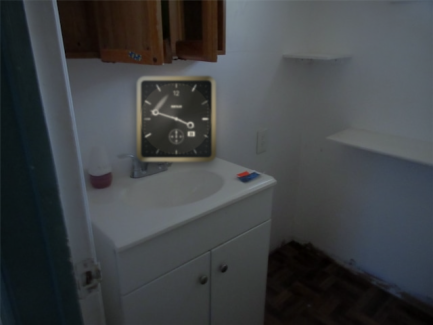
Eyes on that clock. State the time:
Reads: 3:48
